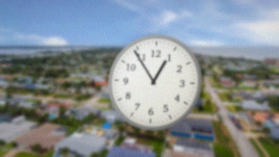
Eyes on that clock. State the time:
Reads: 12:54
